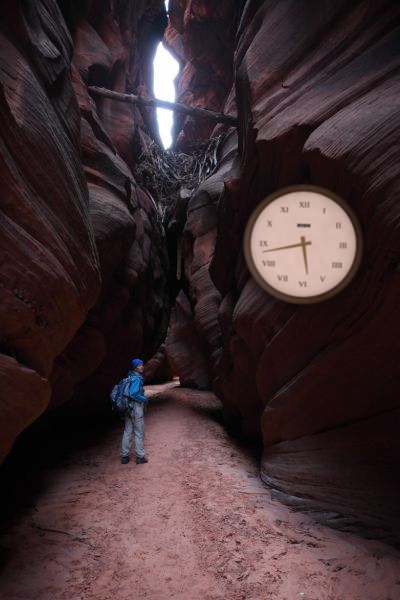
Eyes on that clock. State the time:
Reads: 5:43
